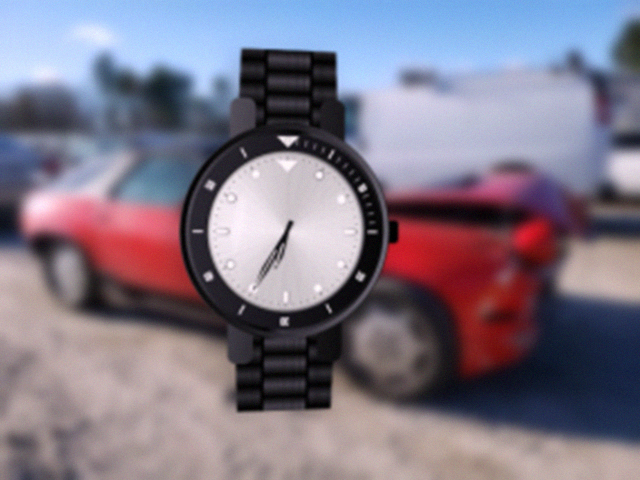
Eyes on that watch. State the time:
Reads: 6:35
